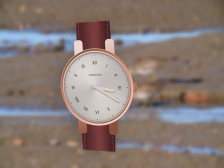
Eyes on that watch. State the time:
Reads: 3:20
